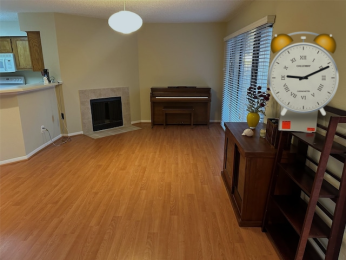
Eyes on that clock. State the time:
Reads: 9:11
